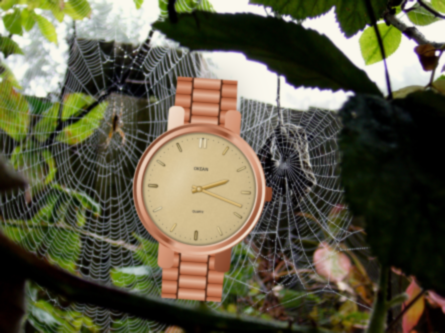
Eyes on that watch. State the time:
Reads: 2:18
